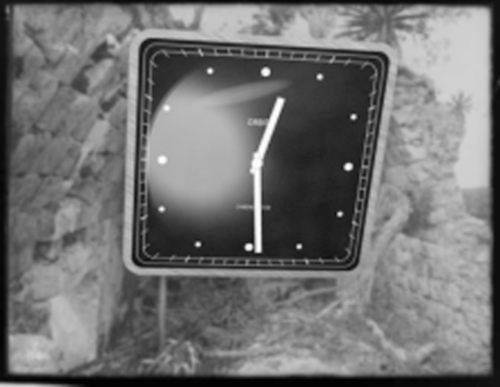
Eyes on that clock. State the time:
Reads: 12:29
